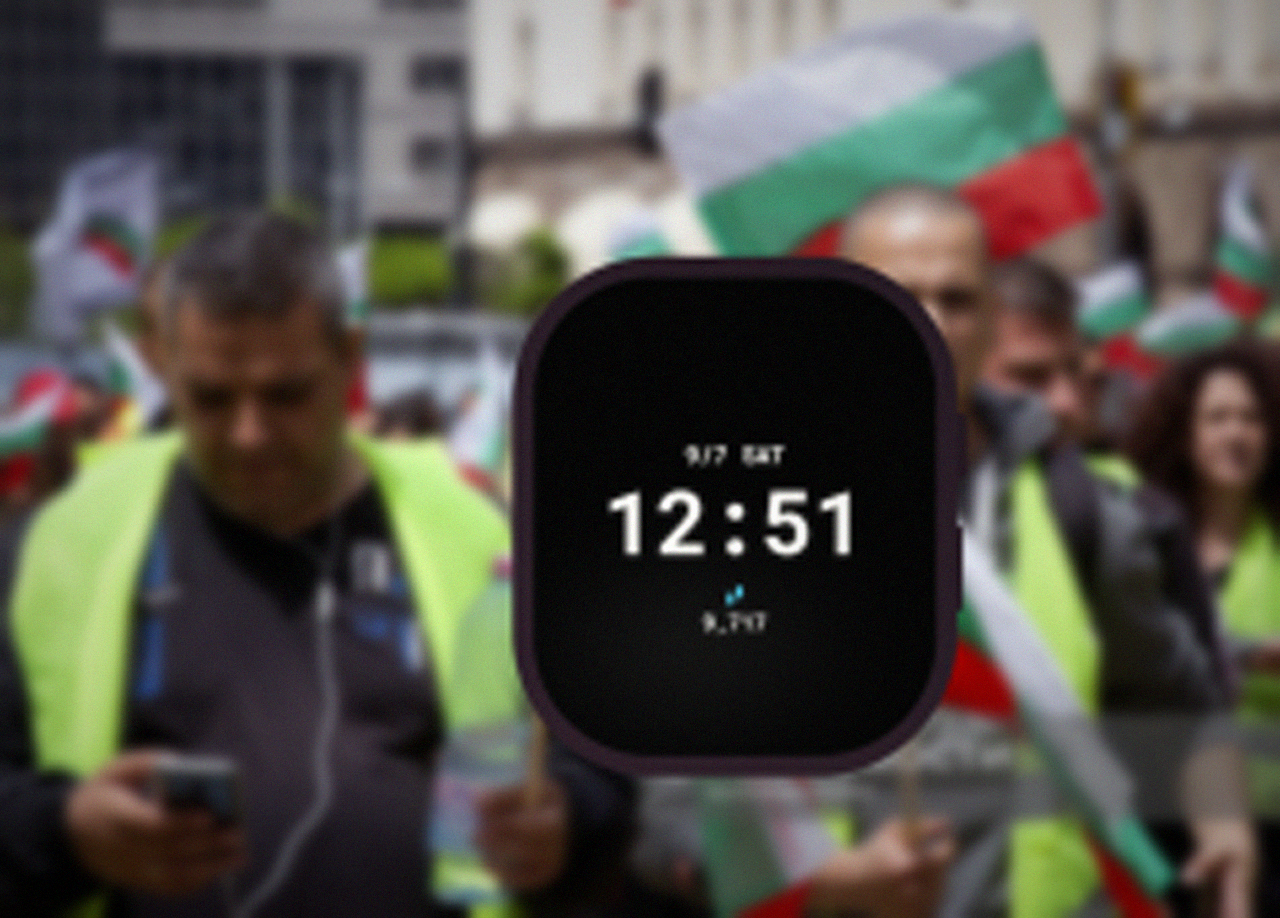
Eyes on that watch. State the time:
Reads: 12:51
